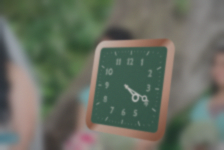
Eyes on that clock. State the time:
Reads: 4:19
